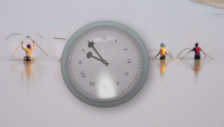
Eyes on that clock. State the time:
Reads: 9:54
